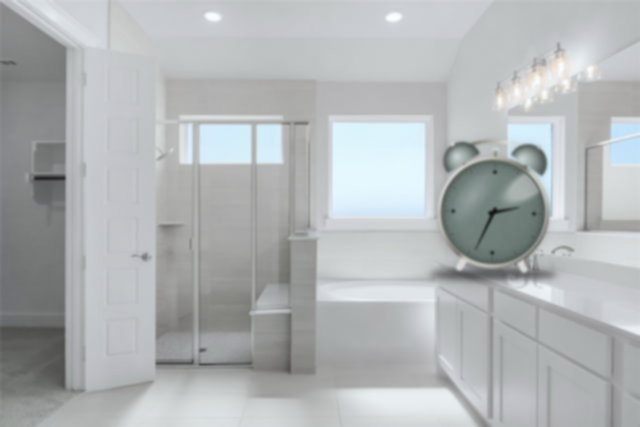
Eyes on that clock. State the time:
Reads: 2:34
